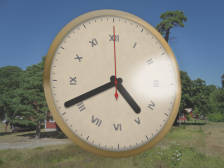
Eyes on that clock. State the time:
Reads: 4:41:00
